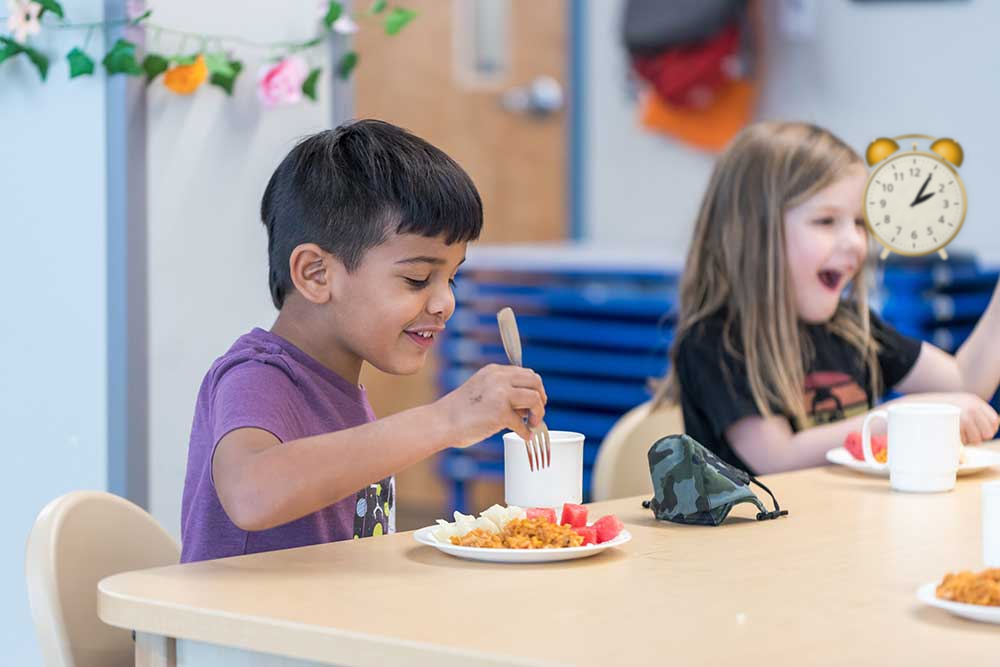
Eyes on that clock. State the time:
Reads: 2:05
